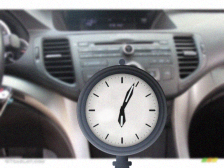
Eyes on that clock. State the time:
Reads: 6:04
